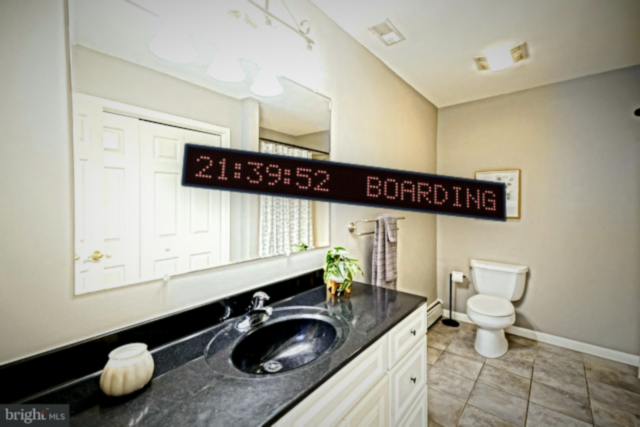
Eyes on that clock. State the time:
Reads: 21:39:52
